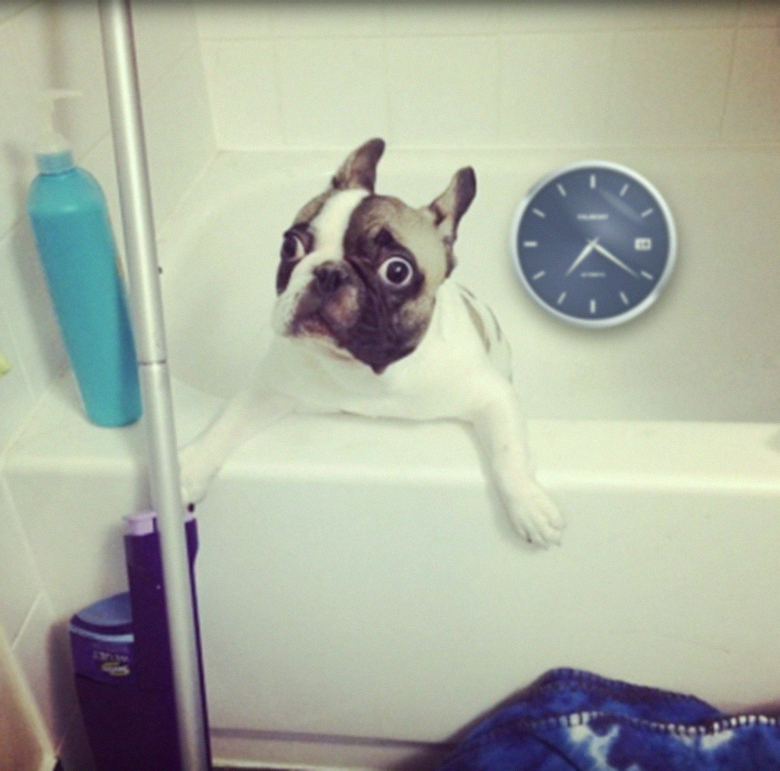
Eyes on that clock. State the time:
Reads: 7:21
